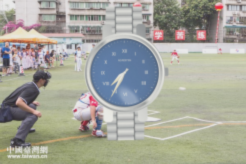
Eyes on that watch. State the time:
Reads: 7:35
